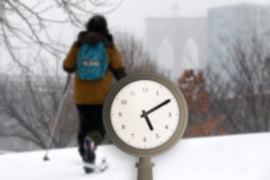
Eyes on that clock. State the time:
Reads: 5:10
